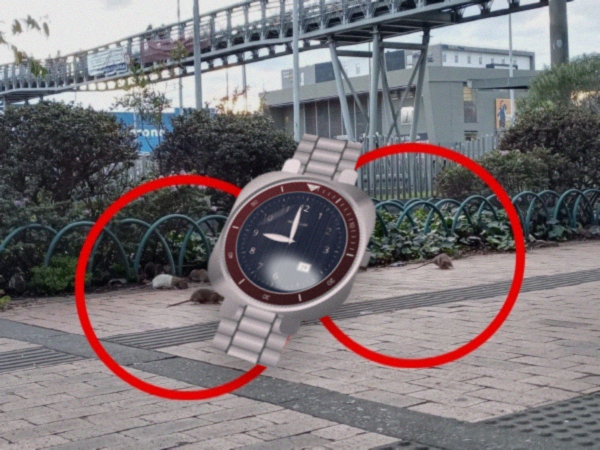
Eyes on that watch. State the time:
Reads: 8:59
